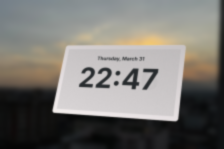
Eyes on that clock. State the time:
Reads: 22:47
